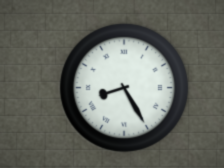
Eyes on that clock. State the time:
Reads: 8:25
